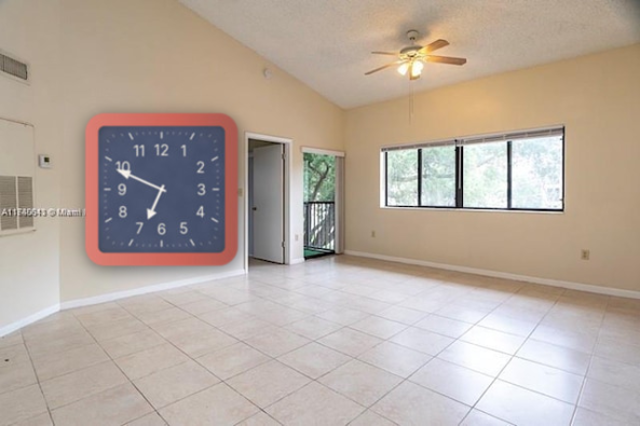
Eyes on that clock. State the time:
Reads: 6:49
